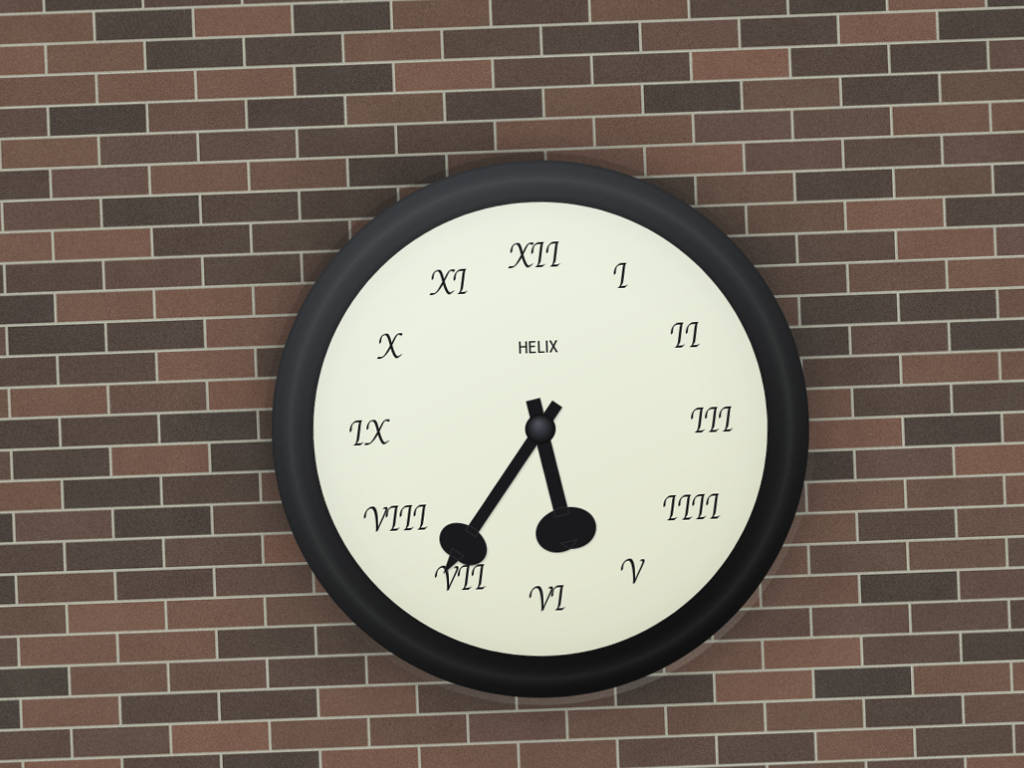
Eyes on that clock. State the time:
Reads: 5:36
